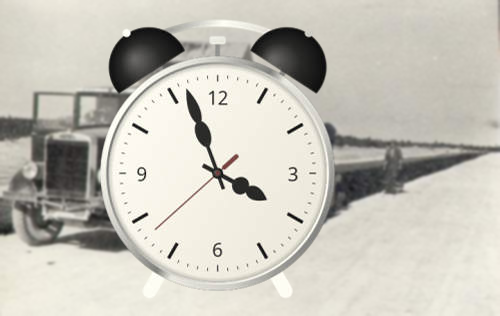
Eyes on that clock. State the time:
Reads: 3:56:38
